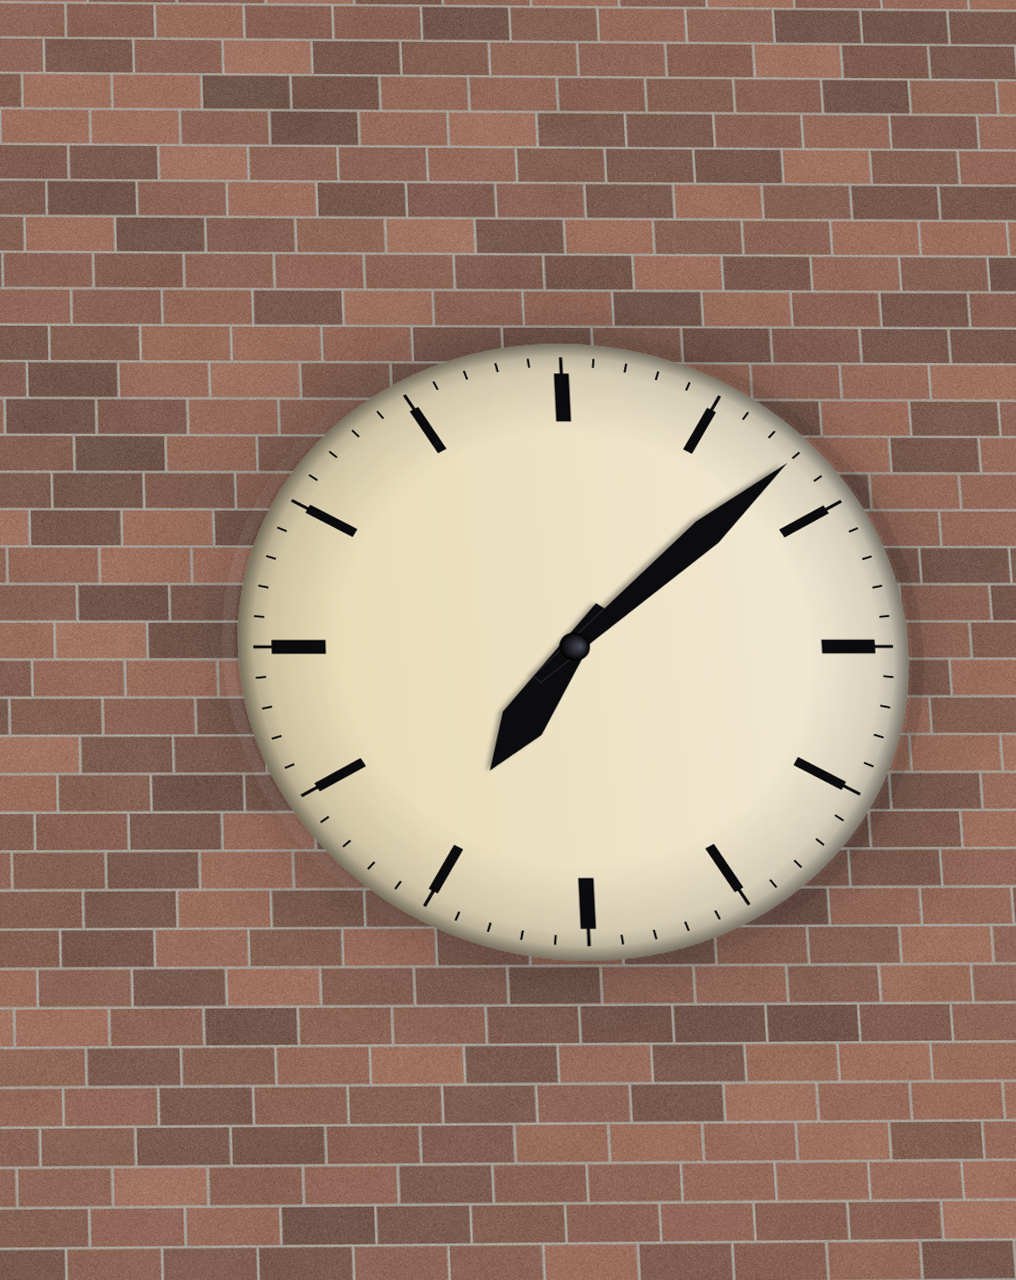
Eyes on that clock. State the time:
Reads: 7:08
